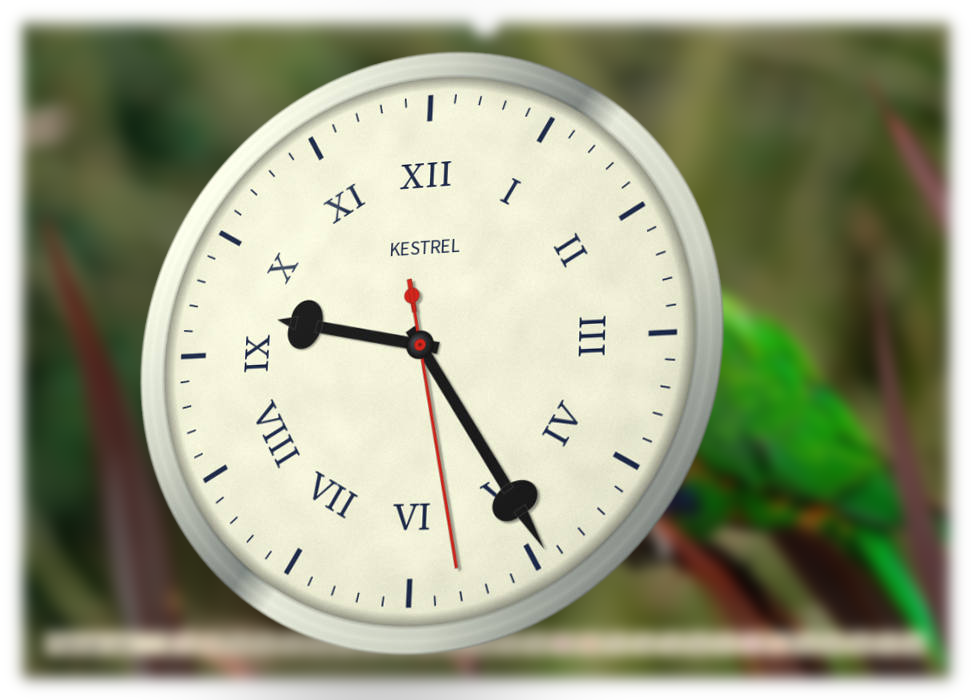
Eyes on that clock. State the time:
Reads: 9:24:28
